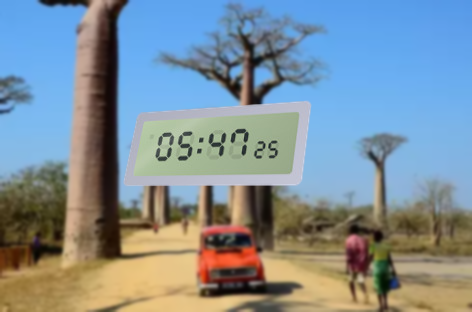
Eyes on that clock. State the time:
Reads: 5:47:25
